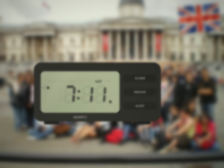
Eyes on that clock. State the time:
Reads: 7:11
